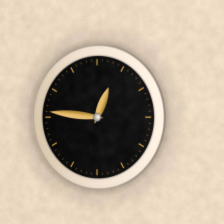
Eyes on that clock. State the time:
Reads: 12:46
